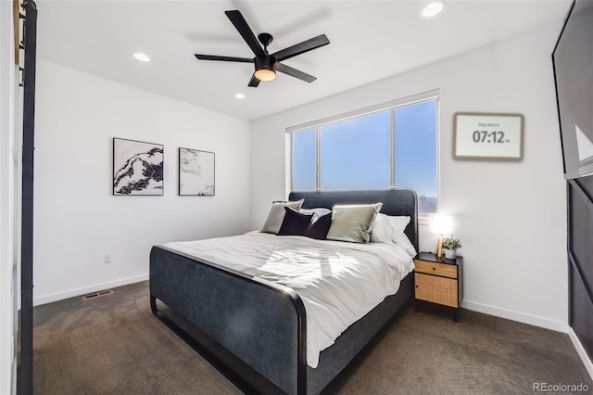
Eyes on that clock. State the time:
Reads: 7:12
